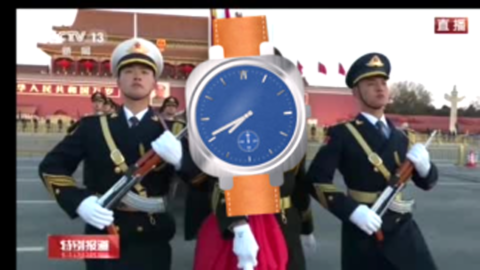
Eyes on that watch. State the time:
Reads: 7:41
